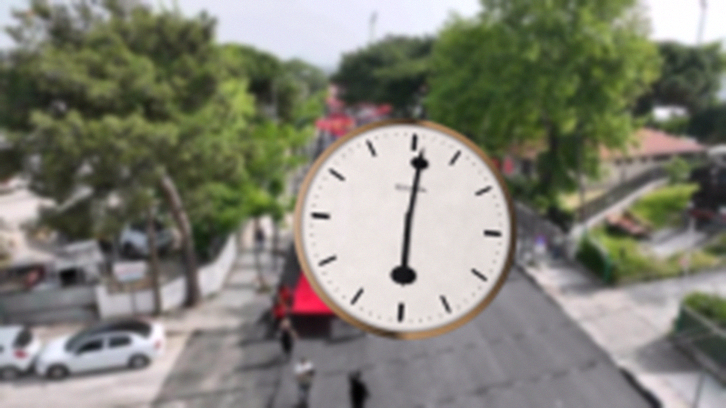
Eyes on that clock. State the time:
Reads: 6:01
